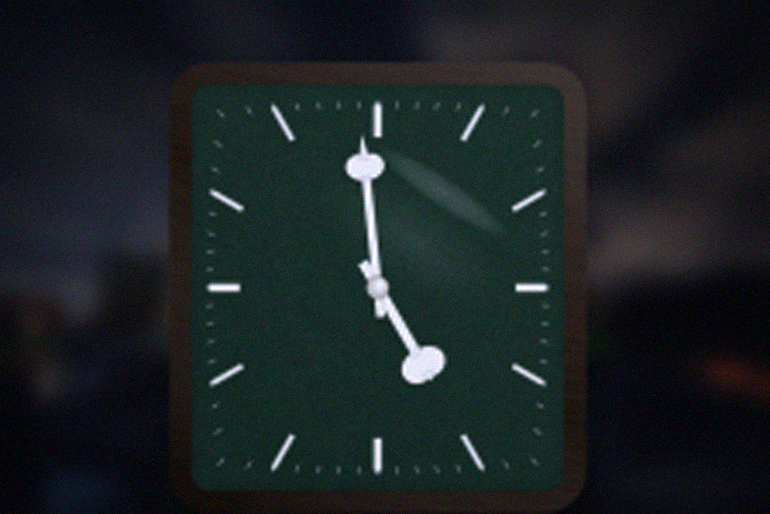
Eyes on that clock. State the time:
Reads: 4:59
